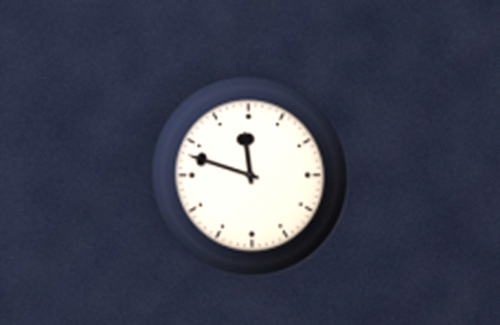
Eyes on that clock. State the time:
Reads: 11:48
